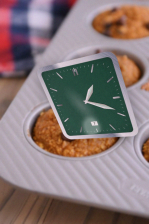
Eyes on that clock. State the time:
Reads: 1:19
